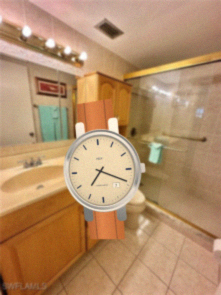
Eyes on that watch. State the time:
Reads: 7:19
